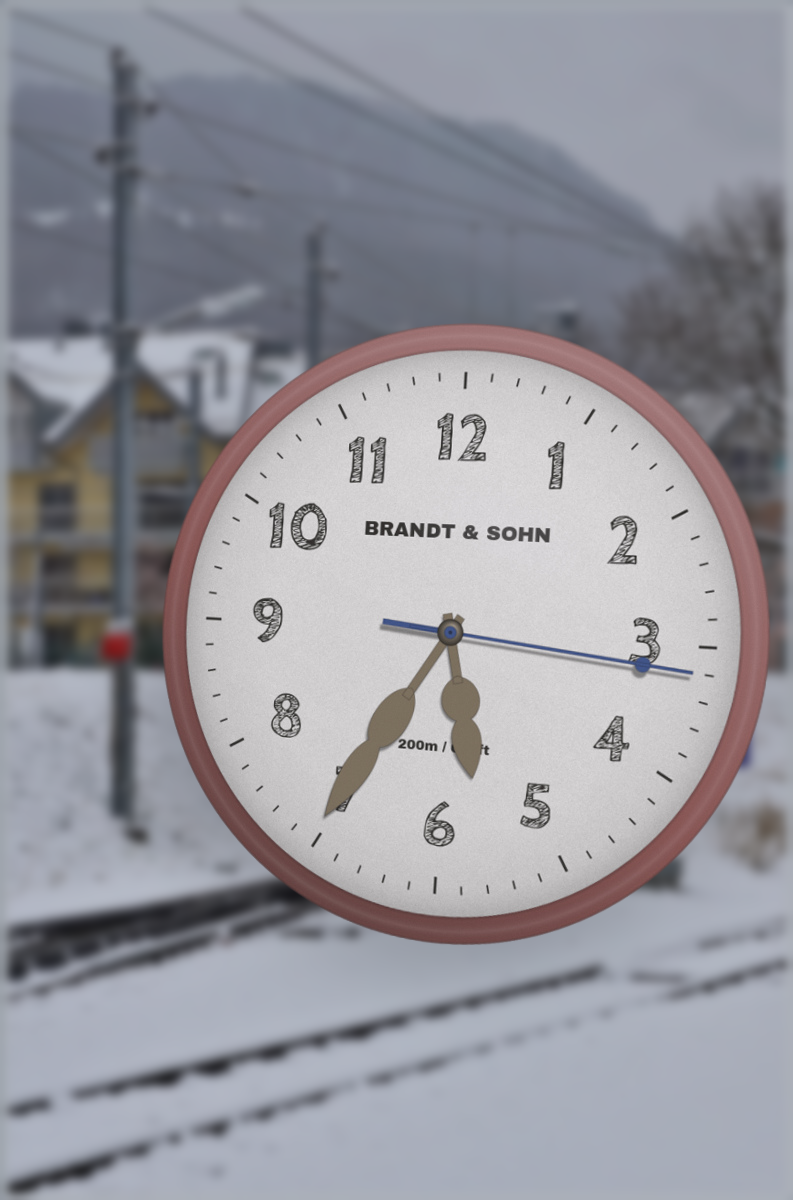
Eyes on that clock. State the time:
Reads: 5:35:16
